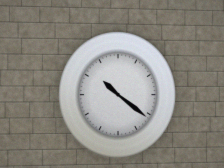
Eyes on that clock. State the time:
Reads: 10:21
